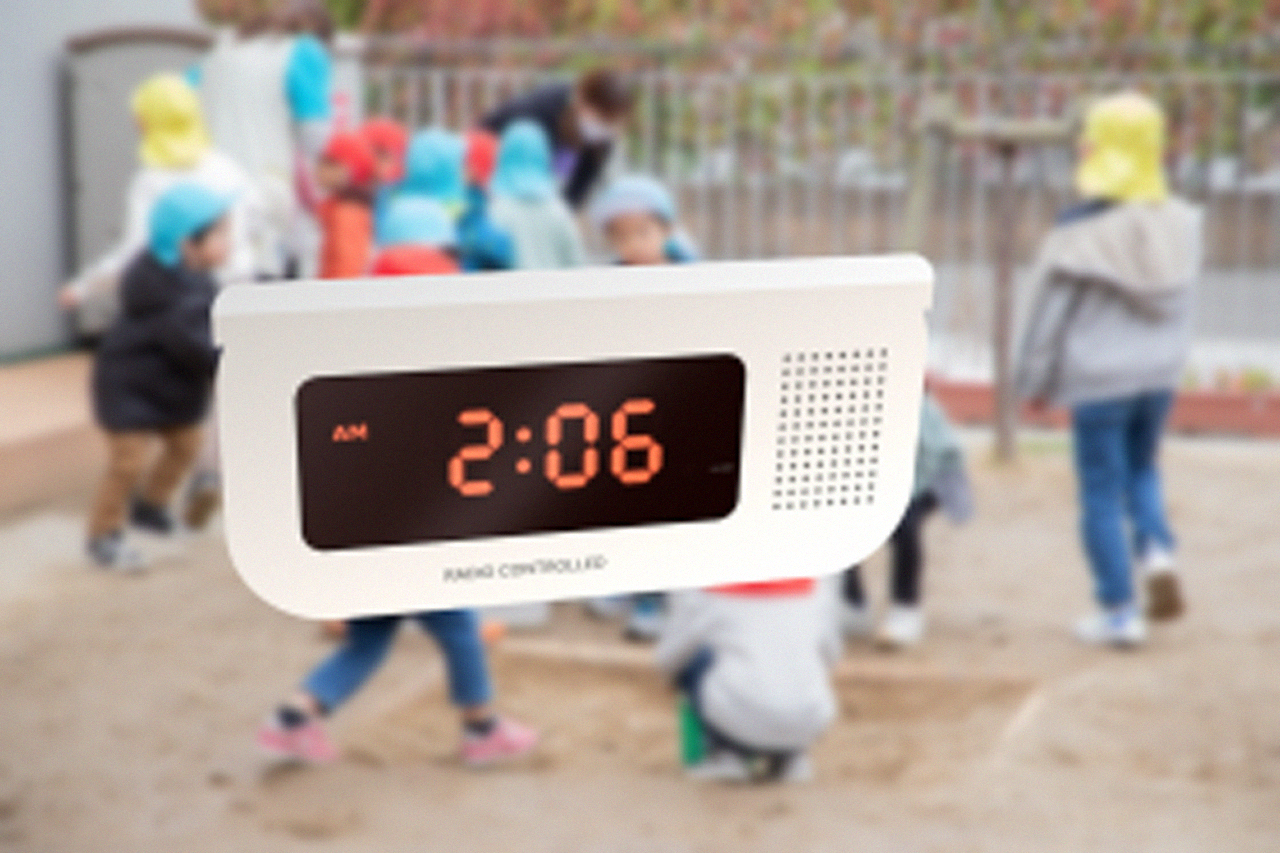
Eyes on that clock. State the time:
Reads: 2:06
